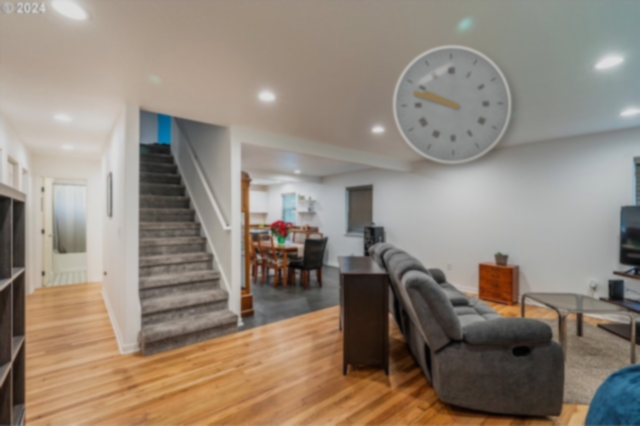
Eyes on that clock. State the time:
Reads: 9:48
